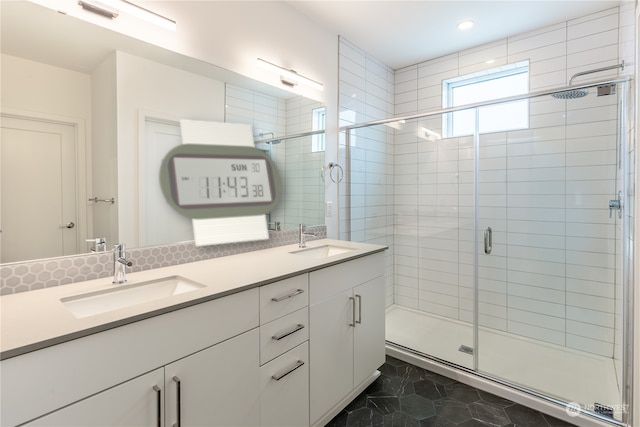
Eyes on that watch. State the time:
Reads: 11:43:38
